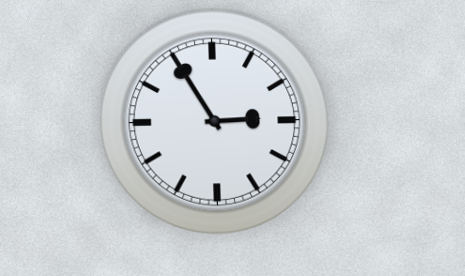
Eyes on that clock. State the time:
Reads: 2:55
